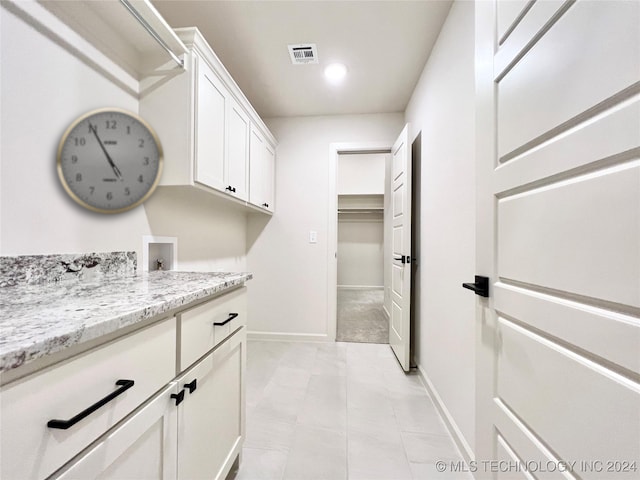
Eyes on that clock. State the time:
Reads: 4:55
